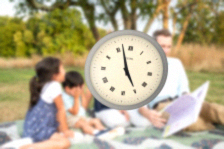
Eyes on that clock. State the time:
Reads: 4:57
